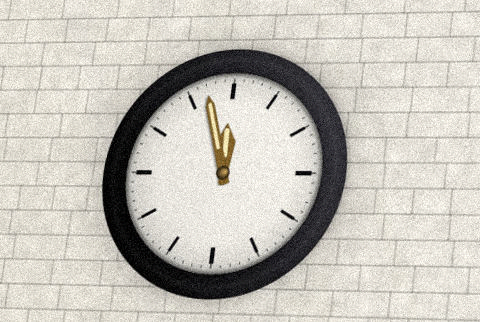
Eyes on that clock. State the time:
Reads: 11:57
